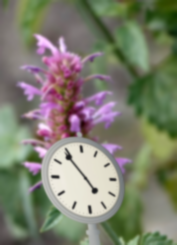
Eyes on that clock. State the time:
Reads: 4:54
